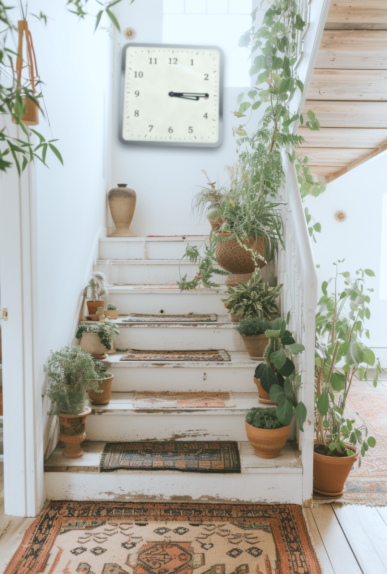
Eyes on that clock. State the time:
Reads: 3:15
